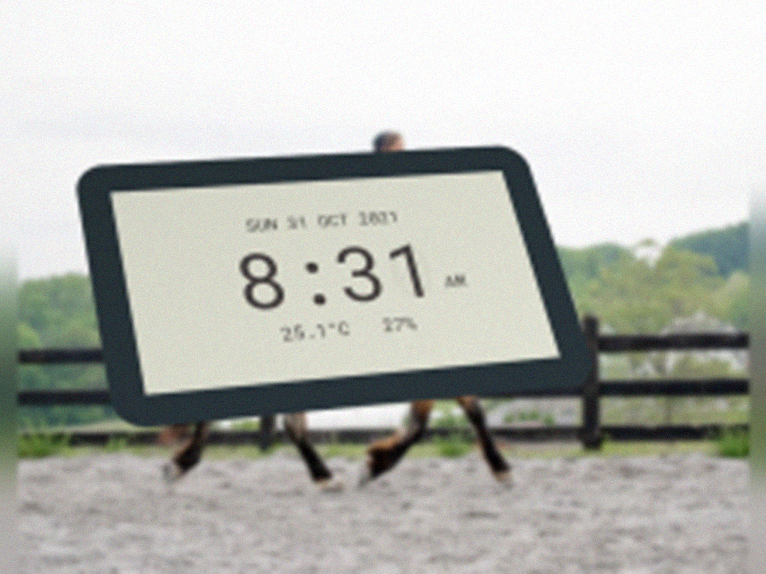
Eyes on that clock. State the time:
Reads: 8:31
